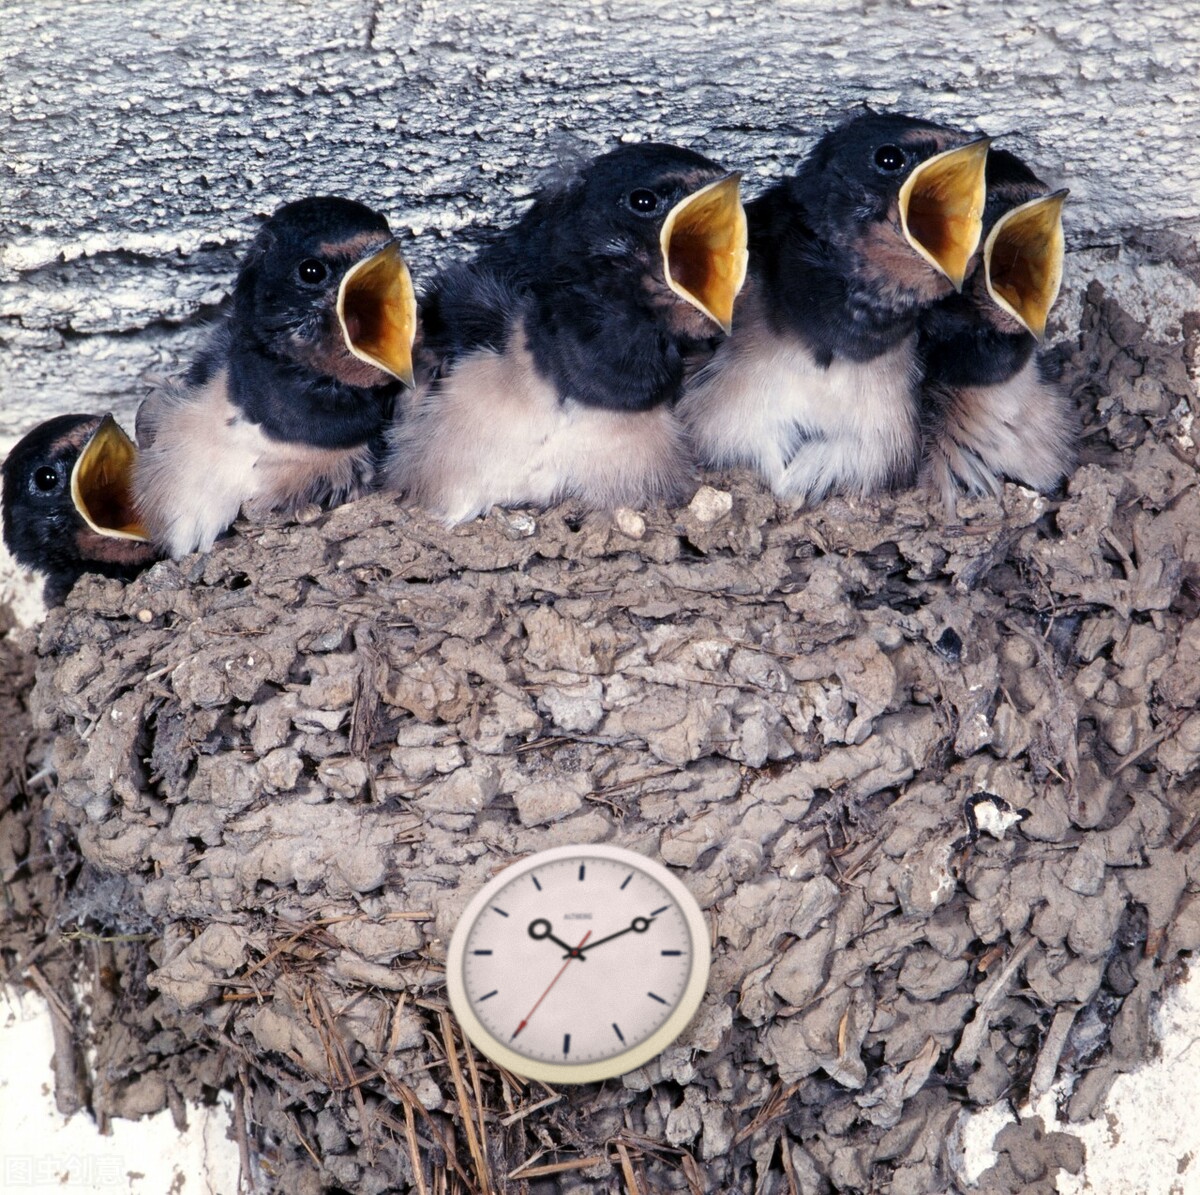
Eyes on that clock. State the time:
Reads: 10:10:35
